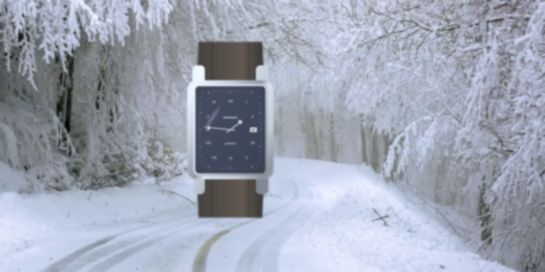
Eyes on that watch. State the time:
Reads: 1:46
